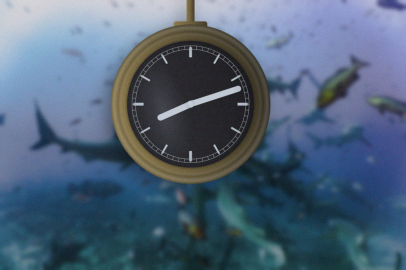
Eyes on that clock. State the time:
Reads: 8:12
